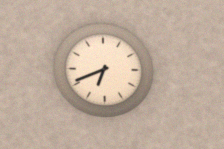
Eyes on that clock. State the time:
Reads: 6:41
